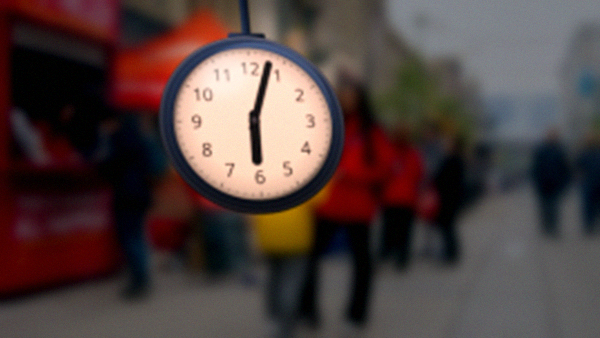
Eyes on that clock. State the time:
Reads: 6:03
